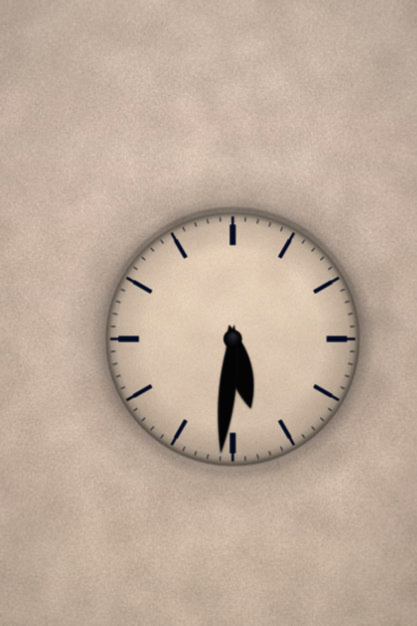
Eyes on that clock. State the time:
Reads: 5:31
